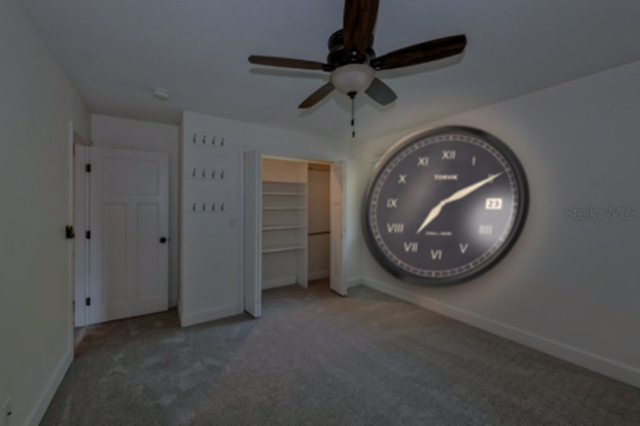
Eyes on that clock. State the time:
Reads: 7:10
